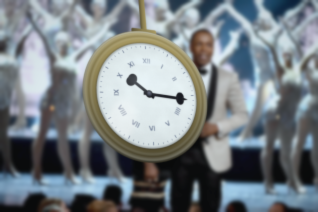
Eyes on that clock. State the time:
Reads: 10:16
